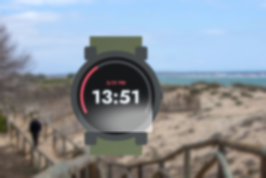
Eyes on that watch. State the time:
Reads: 13:51
